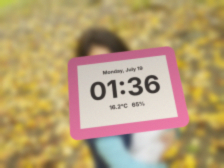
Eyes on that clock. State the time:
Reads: 1:36
